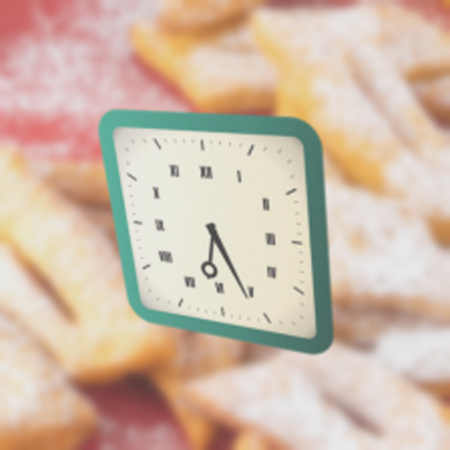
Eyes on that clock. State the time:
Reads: 6:26
